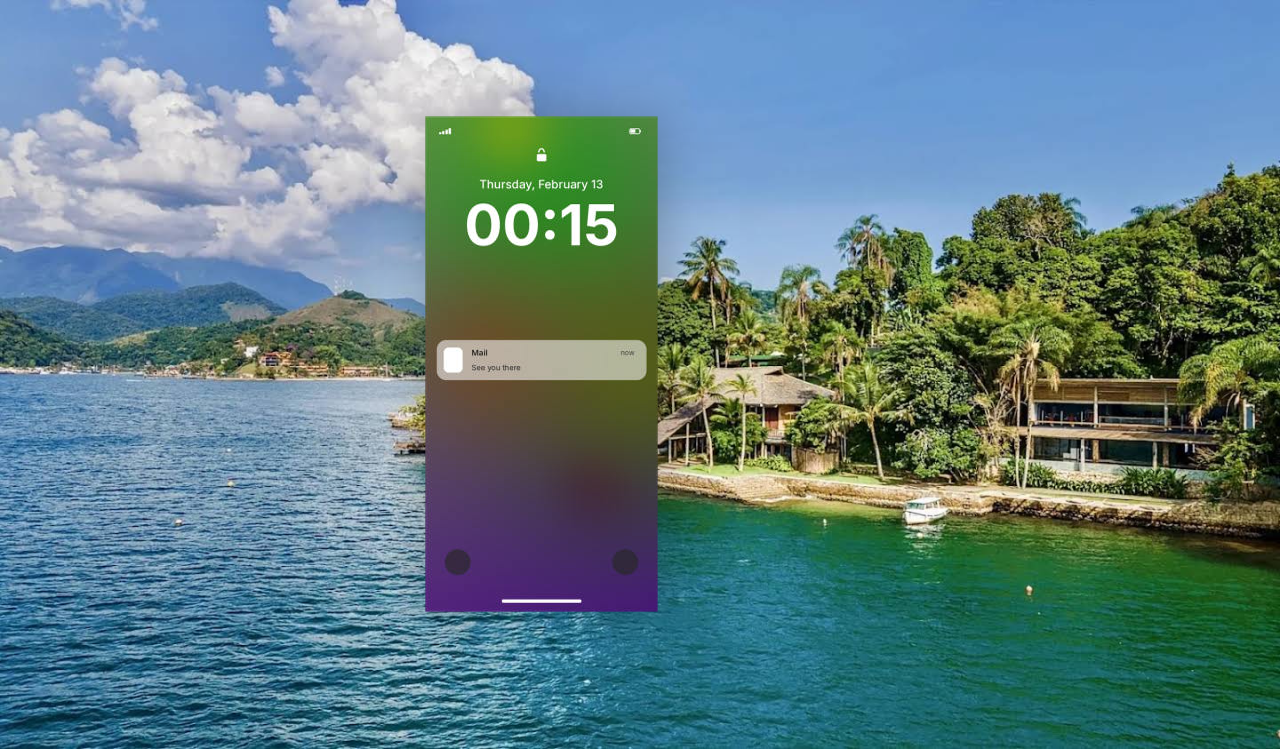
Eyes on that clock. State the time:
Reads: 0:15
